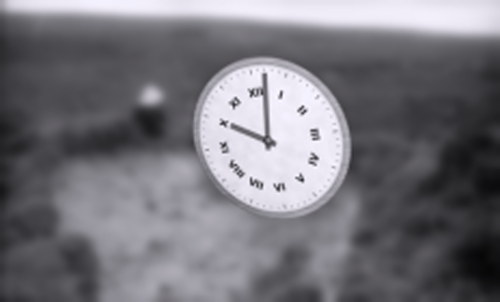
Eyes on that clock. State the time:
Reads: 10:02
